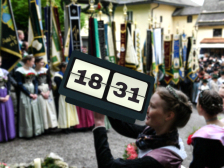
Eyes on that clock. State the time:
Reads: 18:31
